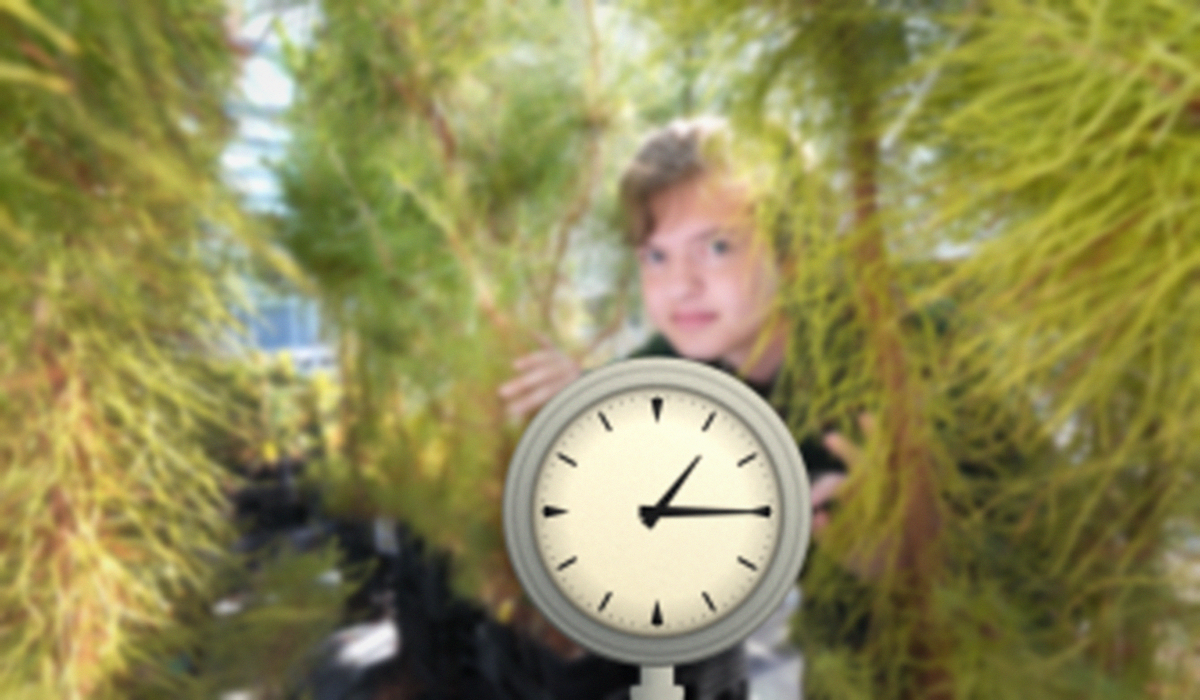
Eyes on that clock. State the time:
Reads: 1:15
